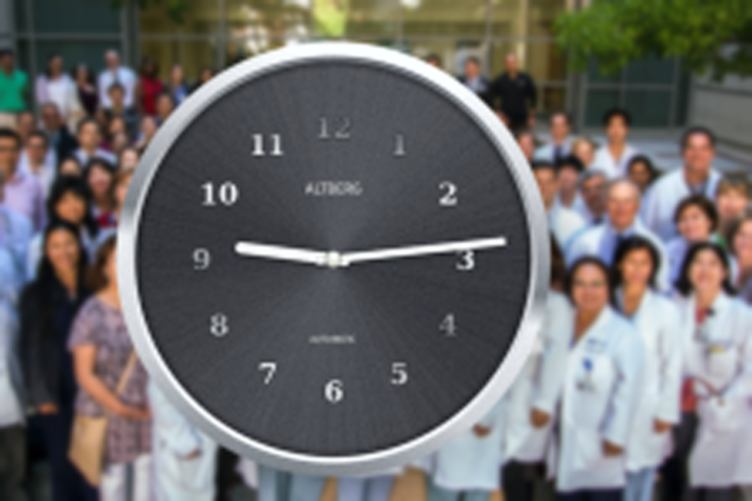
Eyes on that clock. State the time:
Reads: 9:14
